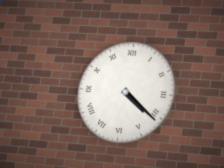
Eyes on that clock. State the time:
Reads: 4:21
